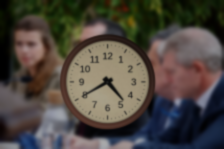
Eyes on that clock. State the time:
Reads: 4:40
